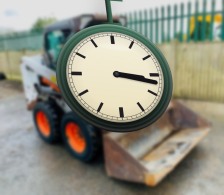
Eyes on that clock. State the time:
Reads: 3:17
